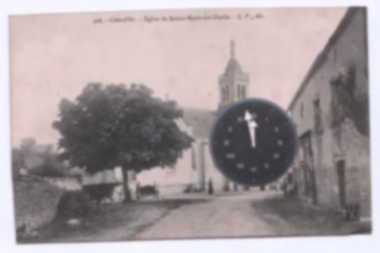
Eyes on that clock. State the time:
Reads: 11:58
